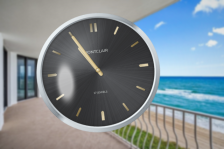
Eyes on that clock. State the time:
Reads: 10:55
